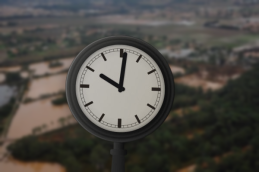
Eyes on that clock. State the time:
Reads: 10:01
